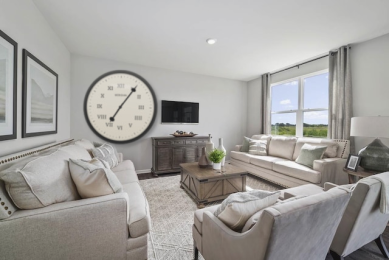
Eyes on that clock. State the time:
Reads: 7:06
